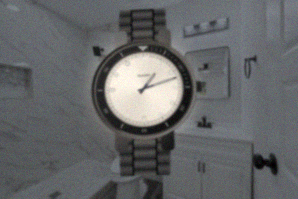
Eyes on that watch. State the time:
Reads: 1:12
